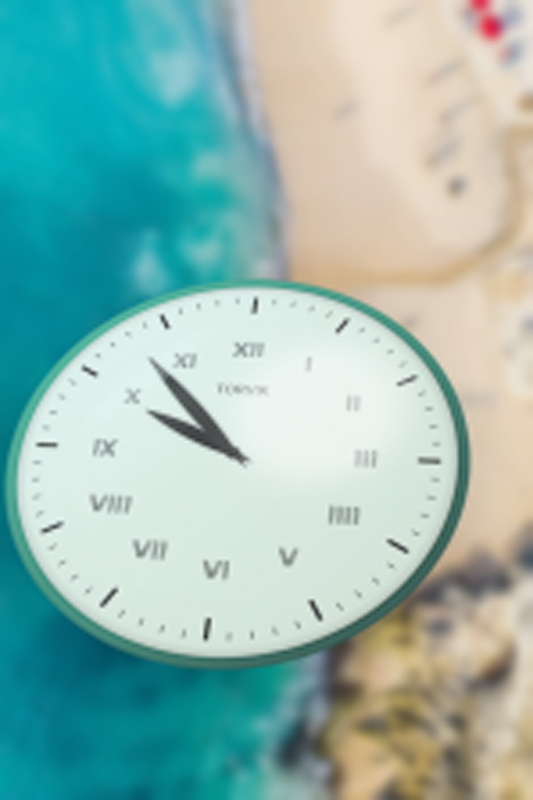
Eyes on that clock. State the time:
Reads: 9:53
